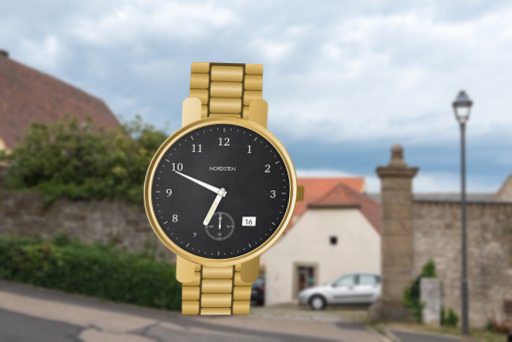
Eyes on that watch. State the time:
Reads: 6:49
